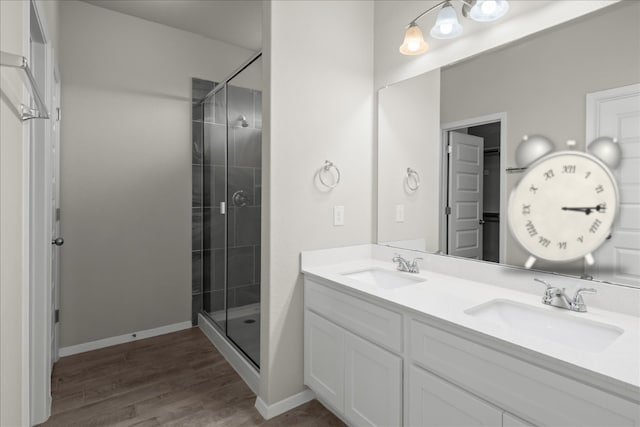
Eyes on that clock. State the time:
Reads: 3:15
